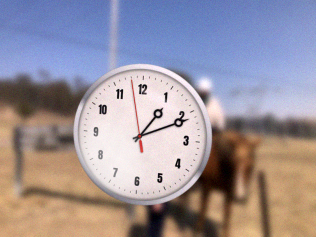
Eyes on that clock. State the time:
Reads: 1:10:58
